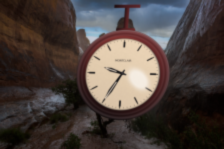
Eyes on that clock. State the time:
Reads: 9:35
